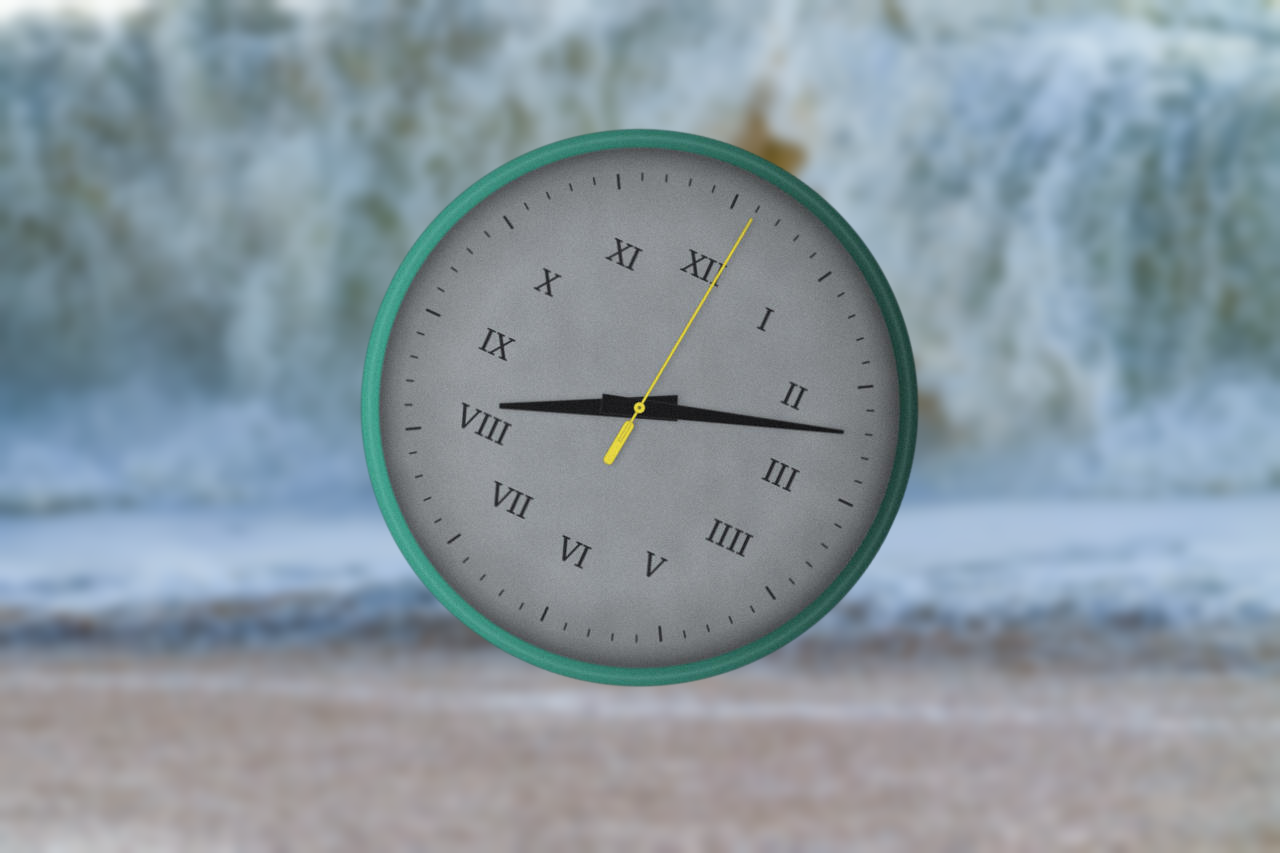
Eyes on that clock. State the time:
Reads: 8:12:01
